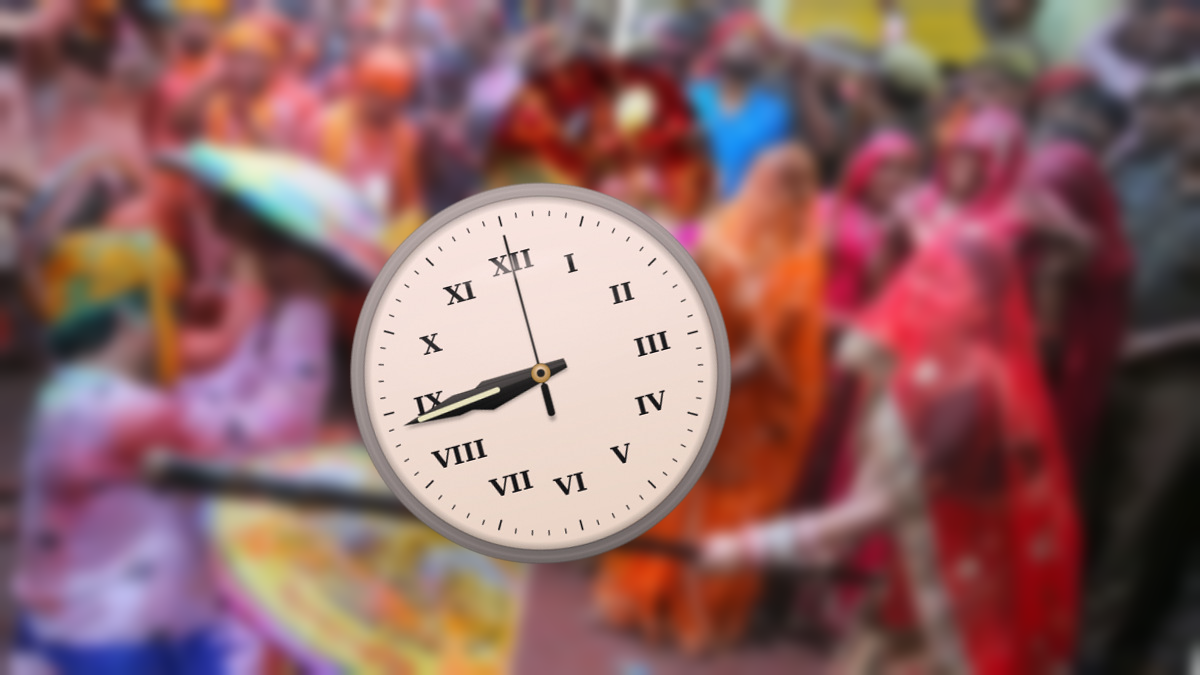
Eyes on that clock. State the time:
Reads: 8:44:00
